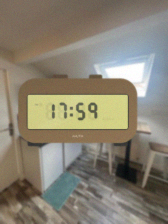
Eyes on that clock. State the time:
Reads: 17:59
